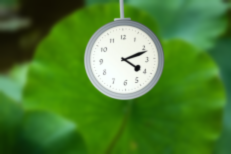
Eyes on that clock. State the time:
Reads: 4:12
